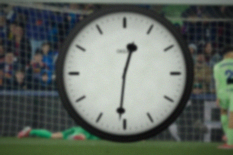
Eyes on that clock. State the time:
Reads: 12:31
